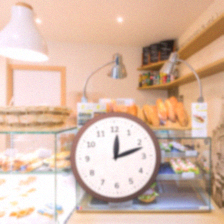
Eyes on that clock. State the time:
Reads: 12:12
